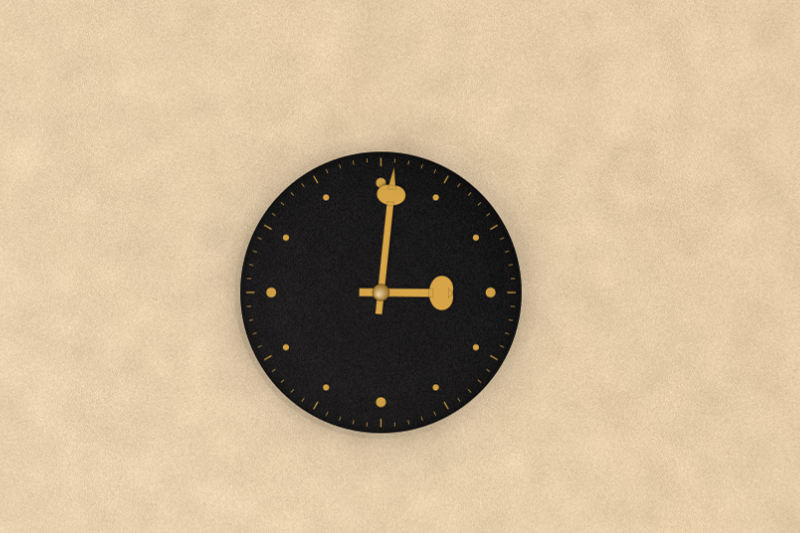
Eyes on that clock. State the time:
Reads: 3:01
